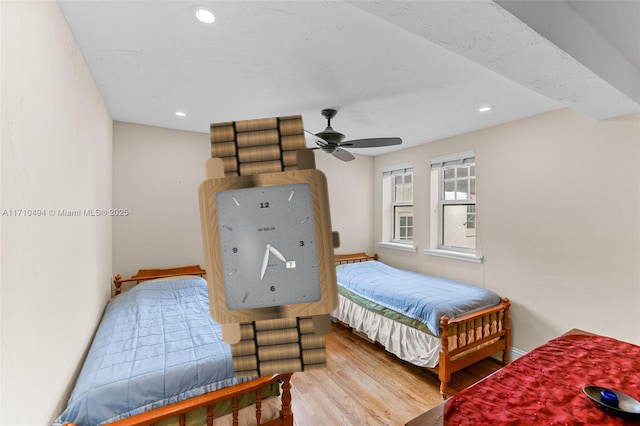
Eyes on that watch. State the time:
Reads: 4:33
